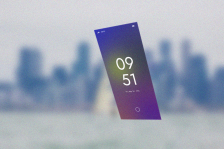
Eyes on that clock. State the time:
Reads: 9:51
